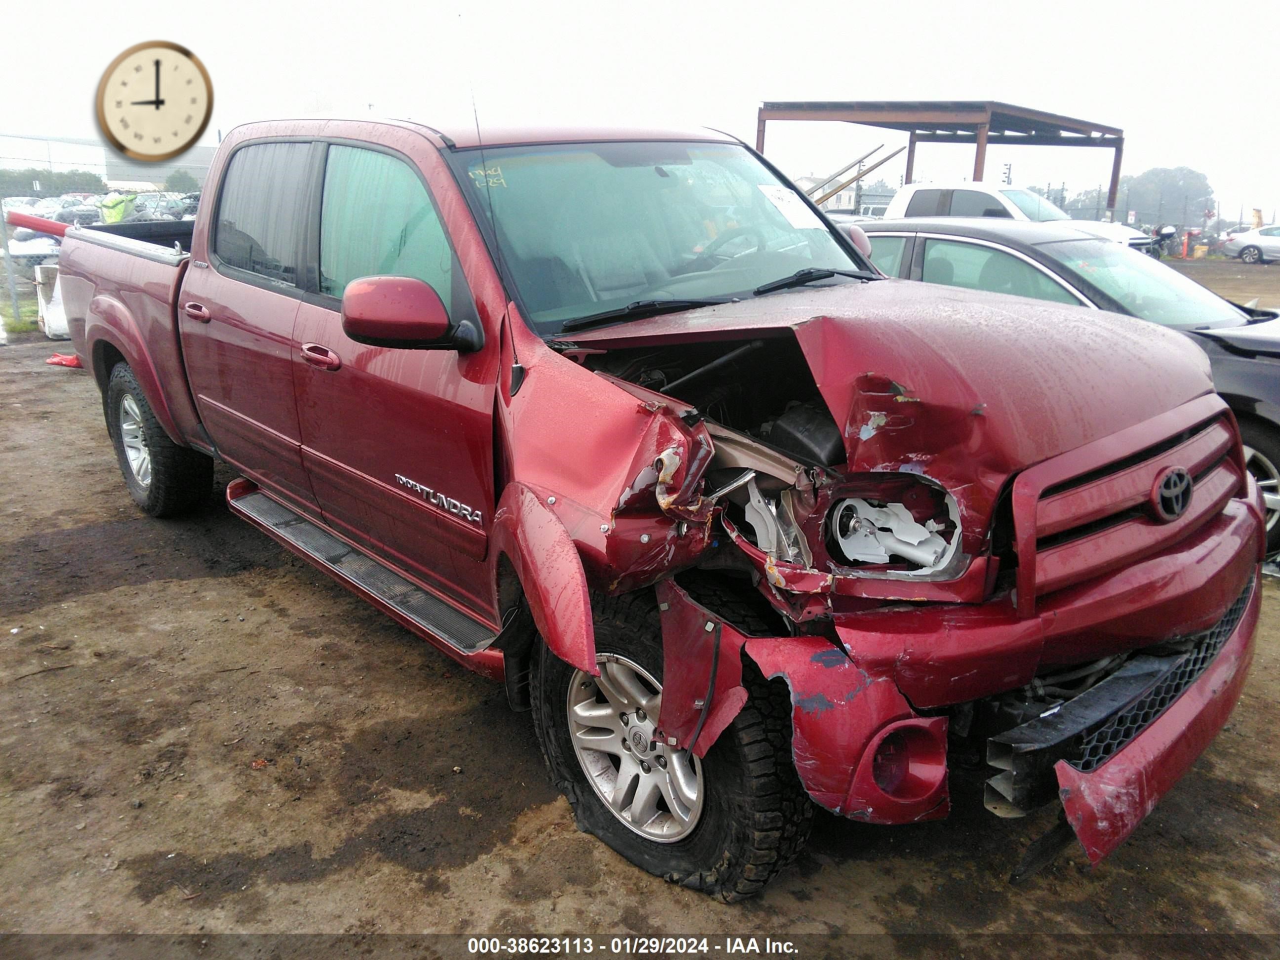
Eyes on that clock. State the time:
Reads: 9:00
